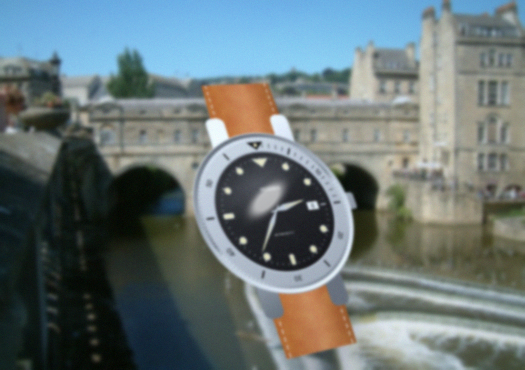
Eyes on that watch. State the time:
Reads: 2:36
